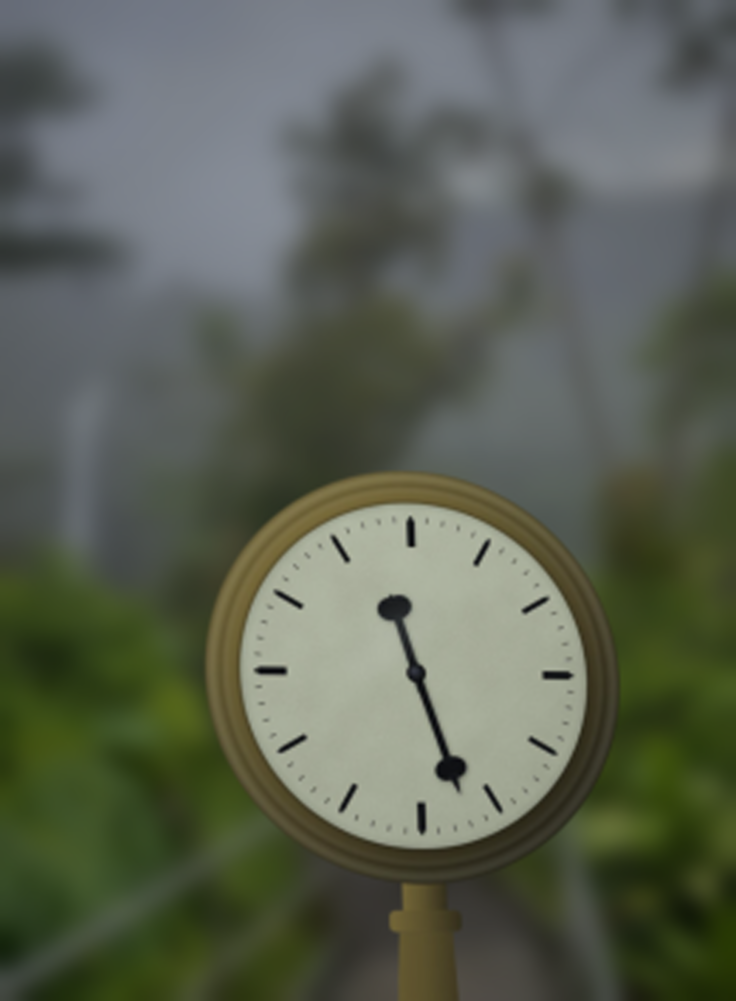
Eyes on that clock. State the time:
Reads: 11:27
